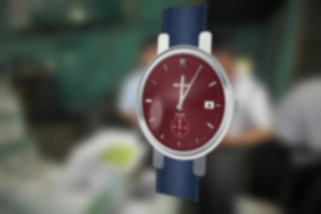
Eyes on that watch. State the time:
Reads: 12:05
